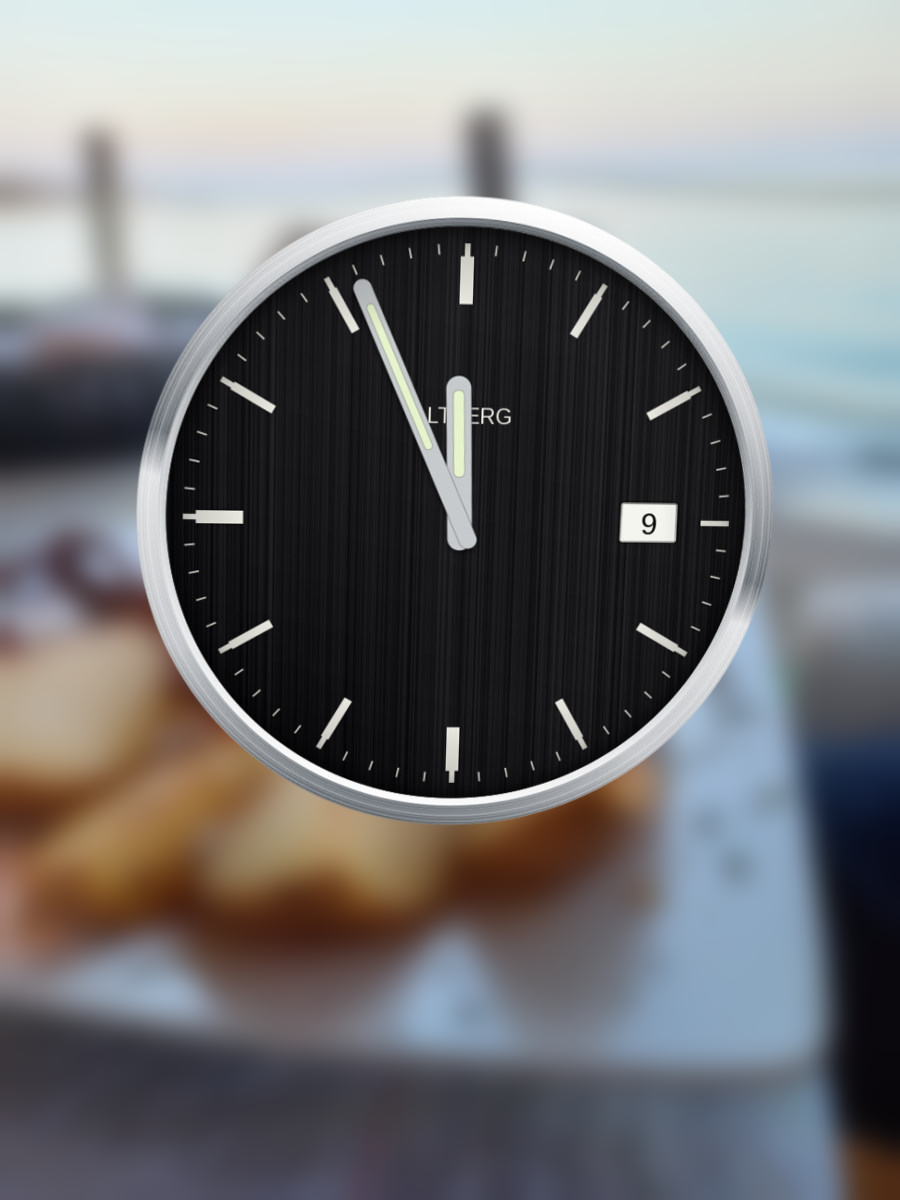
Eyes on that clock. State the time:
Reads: 11:56
